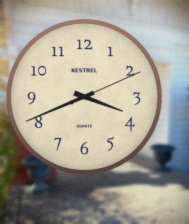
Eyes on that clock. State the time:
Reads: 3:41:11
